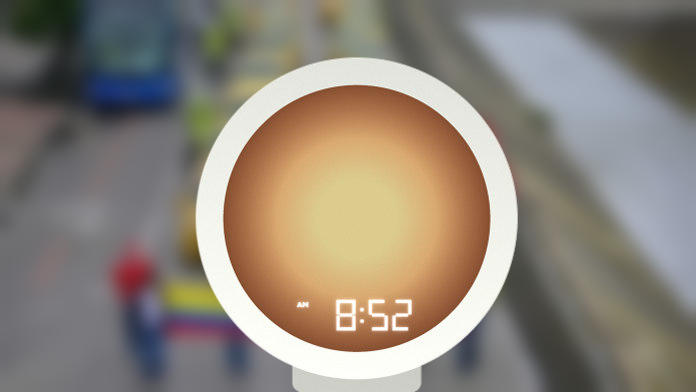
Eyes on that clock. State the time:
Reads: 8:52
